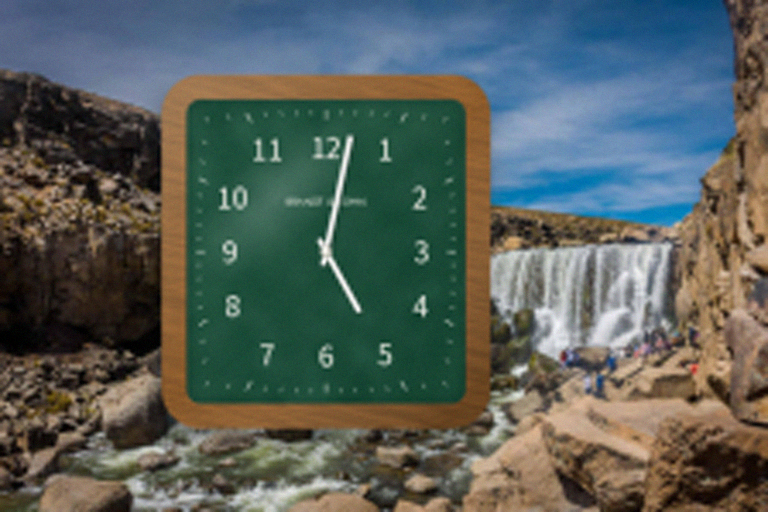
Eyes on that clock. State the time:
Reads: 5:02
